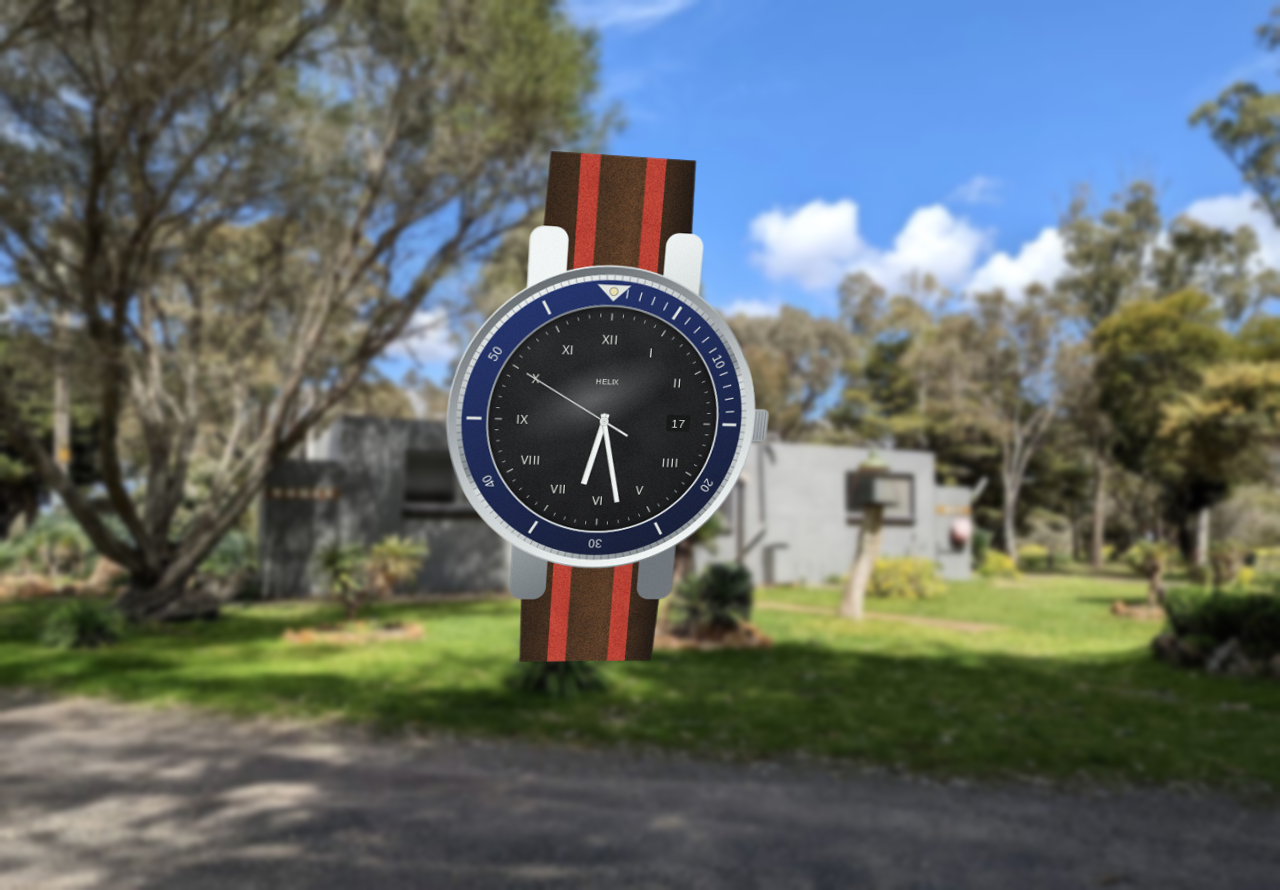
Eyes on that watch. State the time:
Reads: 6:27:50
